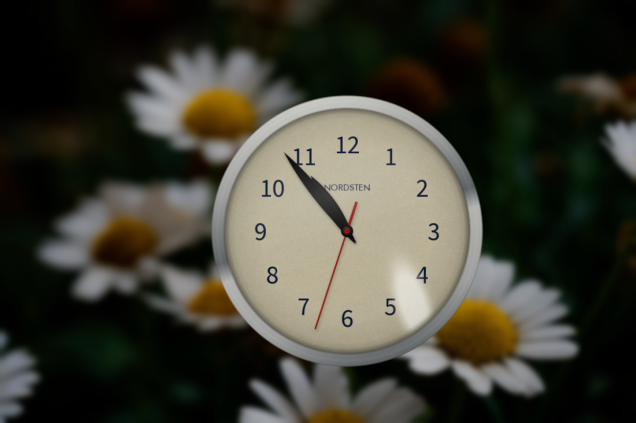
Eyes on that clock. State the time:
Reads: 10:53:33
